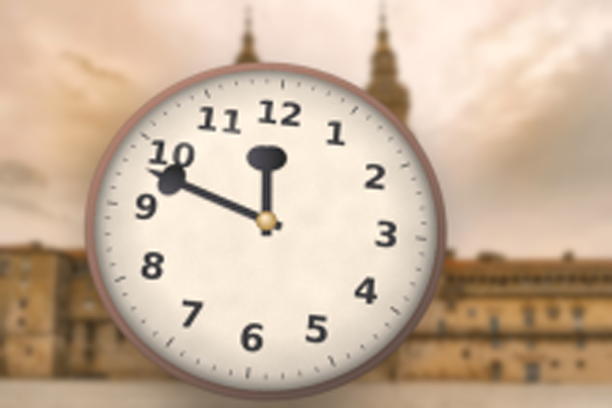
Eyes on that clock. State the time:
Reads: 11:48
